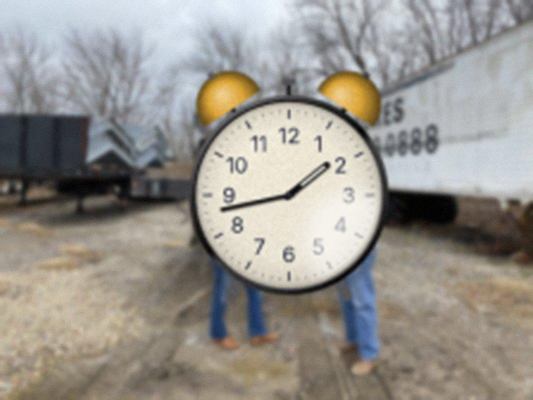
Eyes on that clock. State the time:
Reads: 1:43
